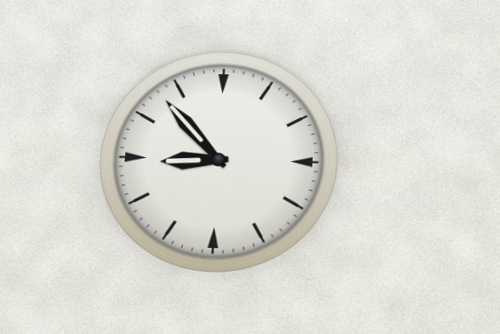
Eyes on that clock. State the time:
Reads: 8:53
